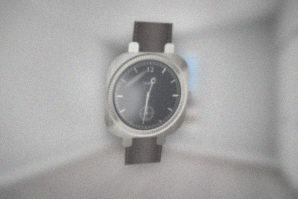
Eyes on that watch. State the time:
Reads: 12:31
